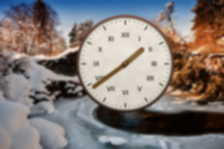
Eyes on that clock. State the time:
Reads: 1:39
